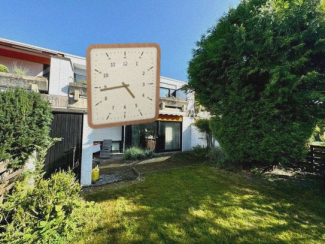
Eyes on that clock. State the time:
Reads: 4:44
